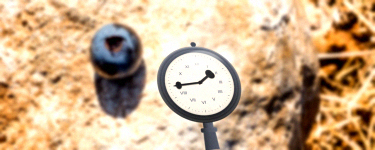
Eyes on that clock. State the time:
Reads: 1:44
